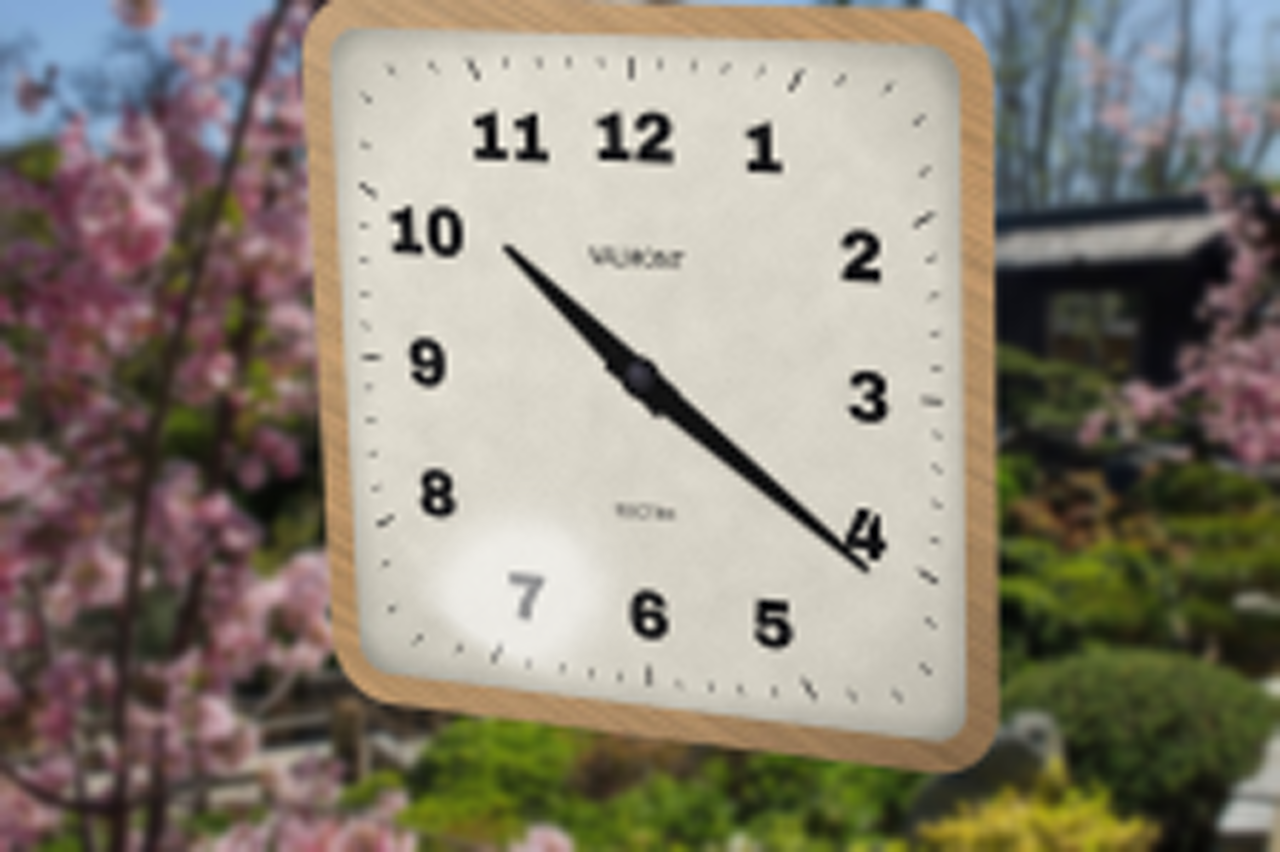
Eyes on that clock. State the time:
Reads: 10:21
